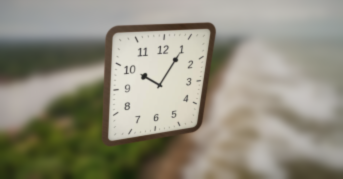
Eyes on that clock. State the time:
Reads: 10:05
